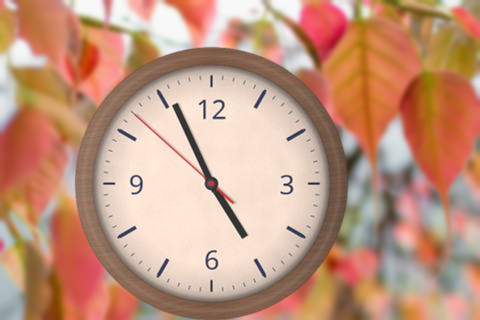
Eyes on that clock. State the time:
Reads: 4:55:52
